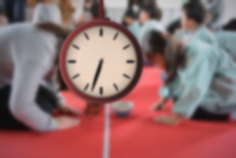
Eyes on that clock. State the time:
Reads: 6:33
